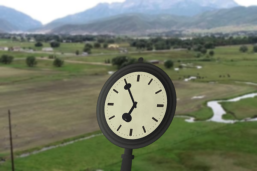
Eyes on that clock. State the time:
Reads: 6:55
